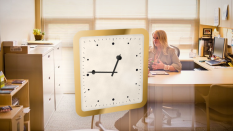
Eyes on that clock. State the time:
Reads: 12:46
